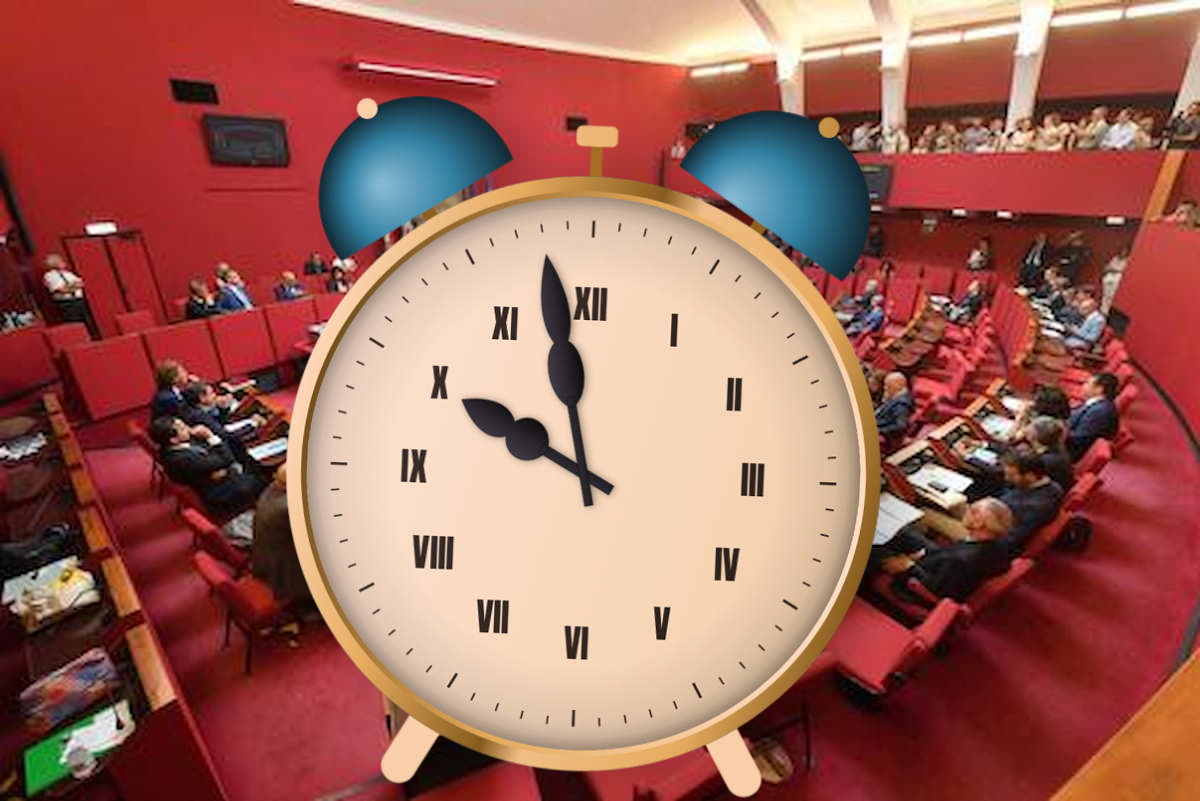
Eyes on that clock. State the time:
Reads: 9:58
